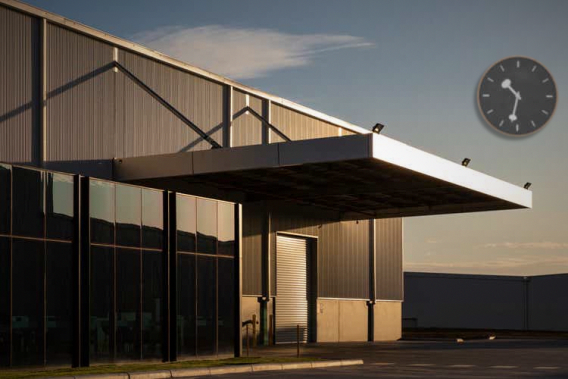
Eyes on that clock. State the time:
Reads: 10:32
